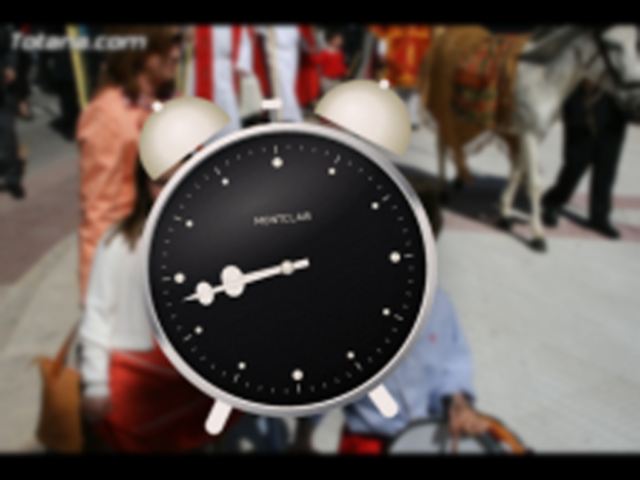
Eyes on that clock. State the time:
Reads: 8:43
